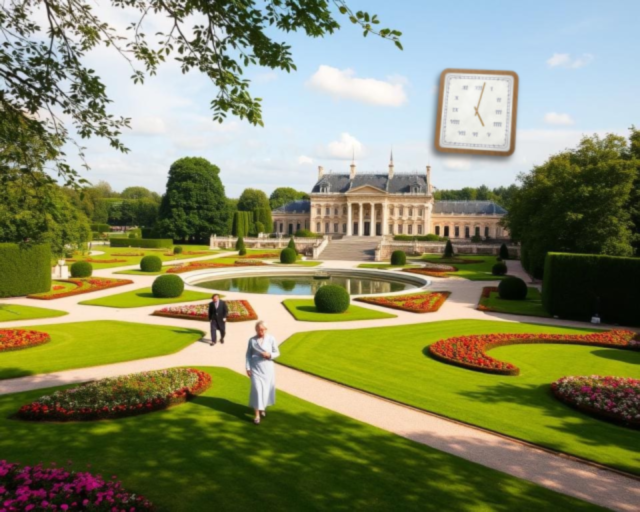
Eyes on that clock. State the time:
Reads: 5:02
